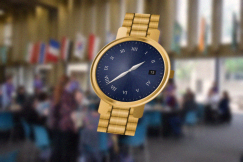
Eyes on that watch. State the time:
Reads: 1:38
